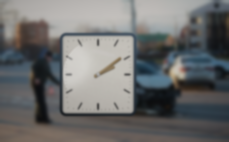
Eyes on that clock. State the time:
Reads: 2:09
